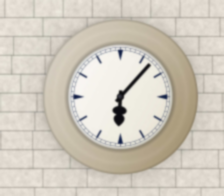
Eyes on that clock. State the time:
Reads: 6:07
